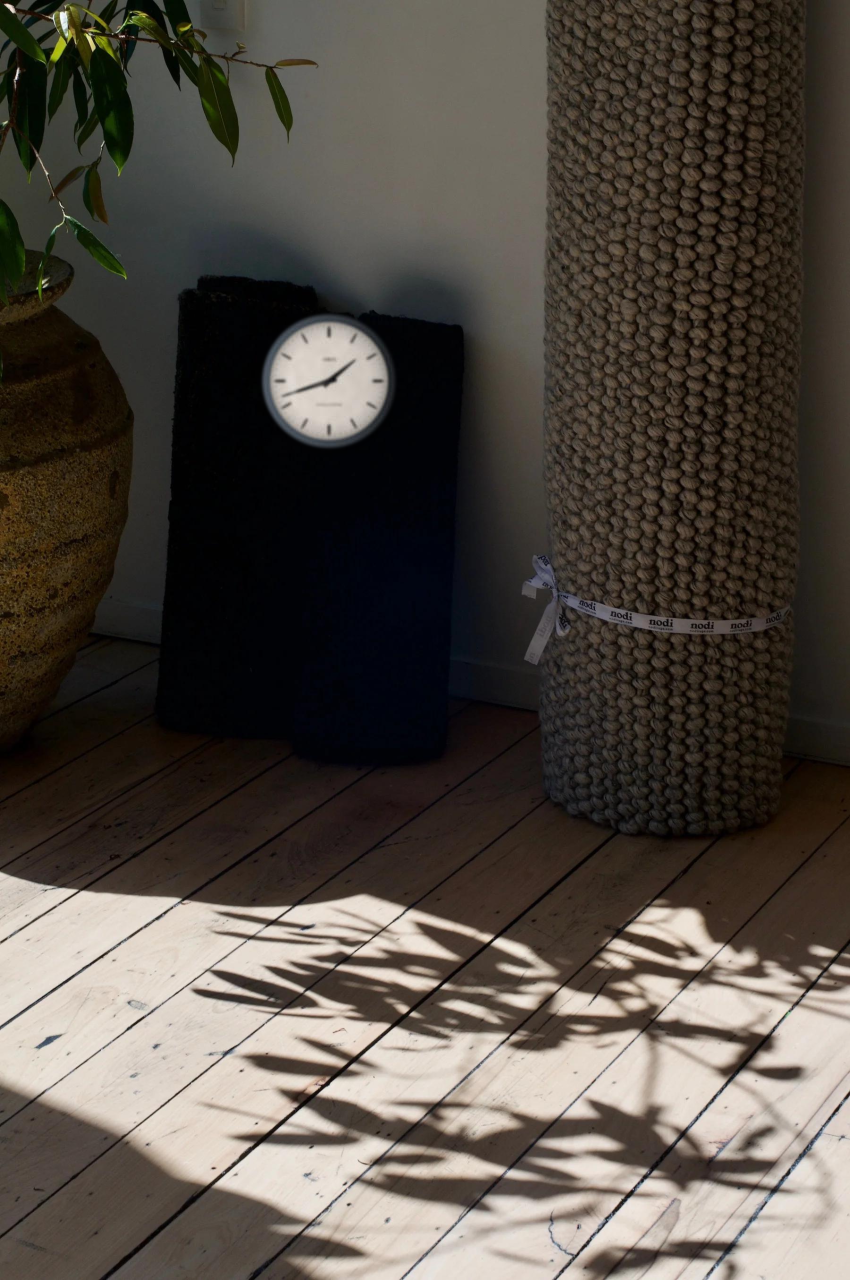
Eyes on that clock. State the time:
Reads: 1:42
